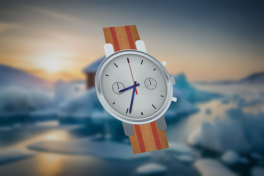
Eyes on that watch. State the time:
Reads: 8:34
